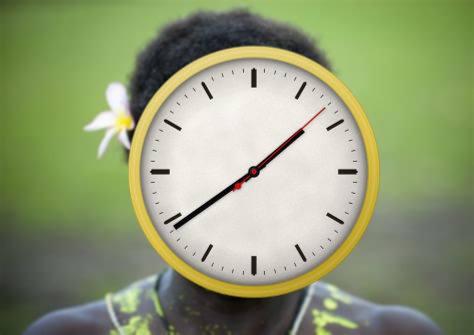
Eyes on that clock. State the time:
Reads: 1:39:08
